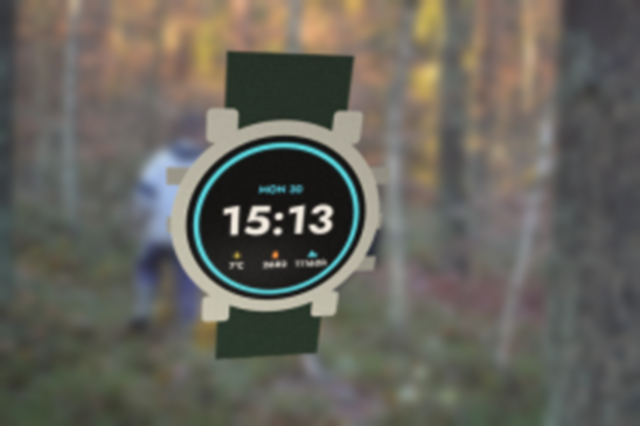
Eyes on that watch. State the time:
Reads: 15:13
